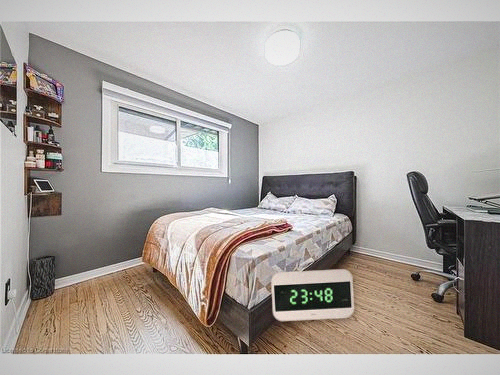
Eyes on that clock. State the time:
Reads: 23:48
